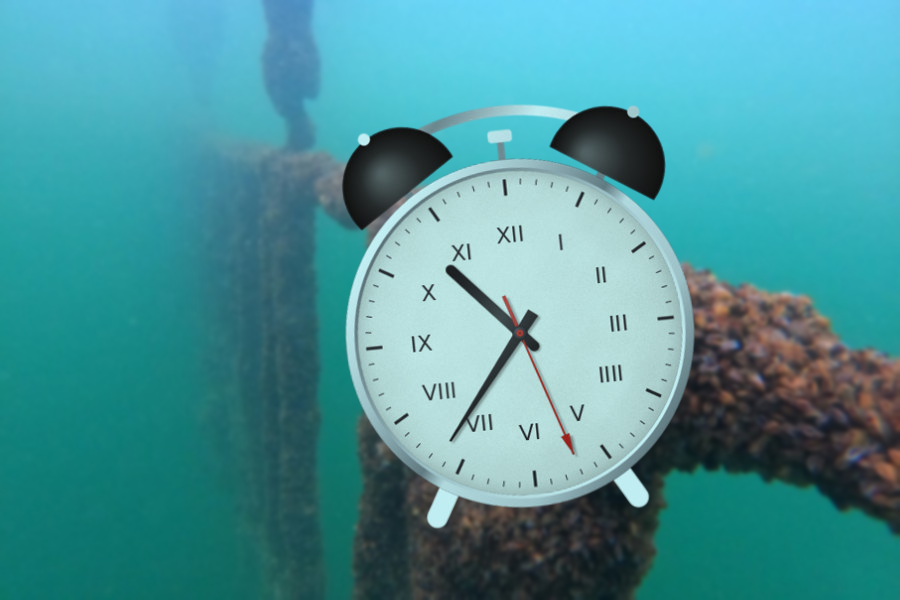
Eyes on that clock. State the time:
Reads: 10:36:27
